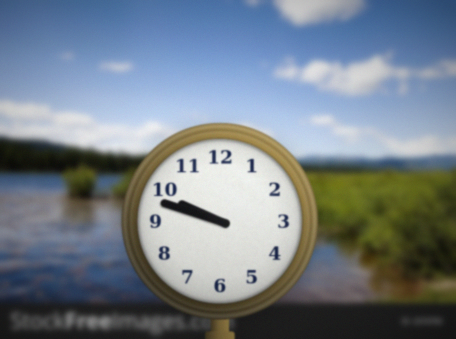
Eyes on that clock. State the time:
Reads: 9:48
